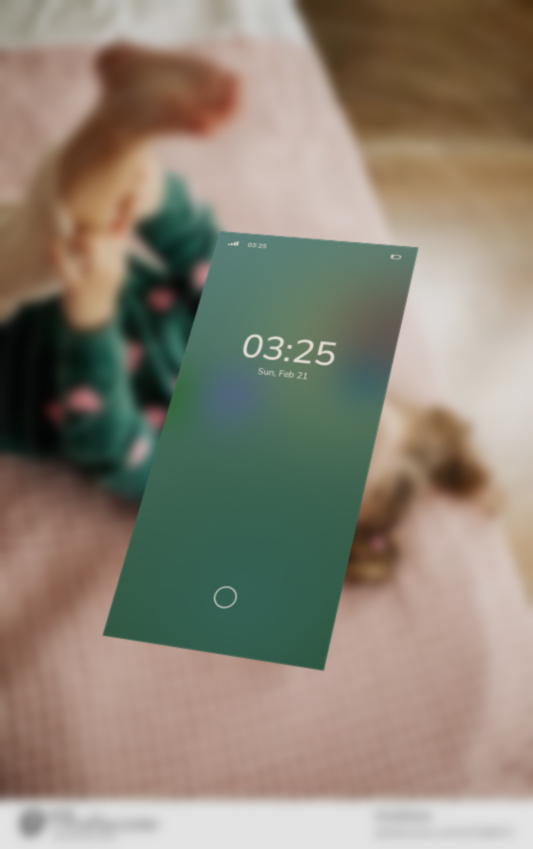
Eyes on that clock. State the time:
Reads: 3:25
